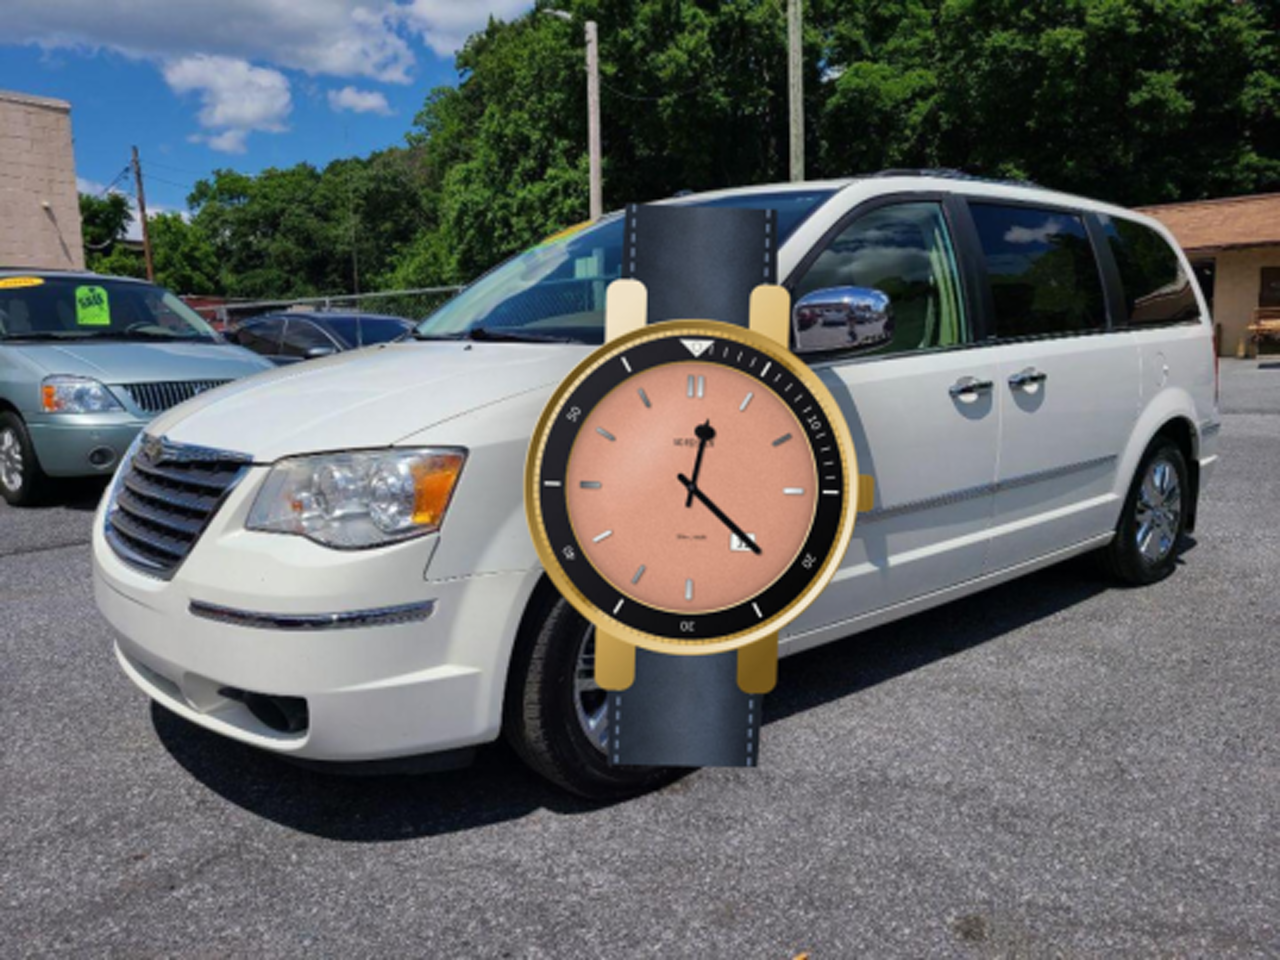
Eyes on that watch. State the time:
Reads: 12:22
